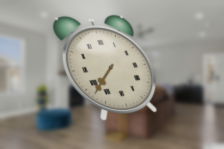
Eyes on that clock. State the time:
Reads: 7:38
